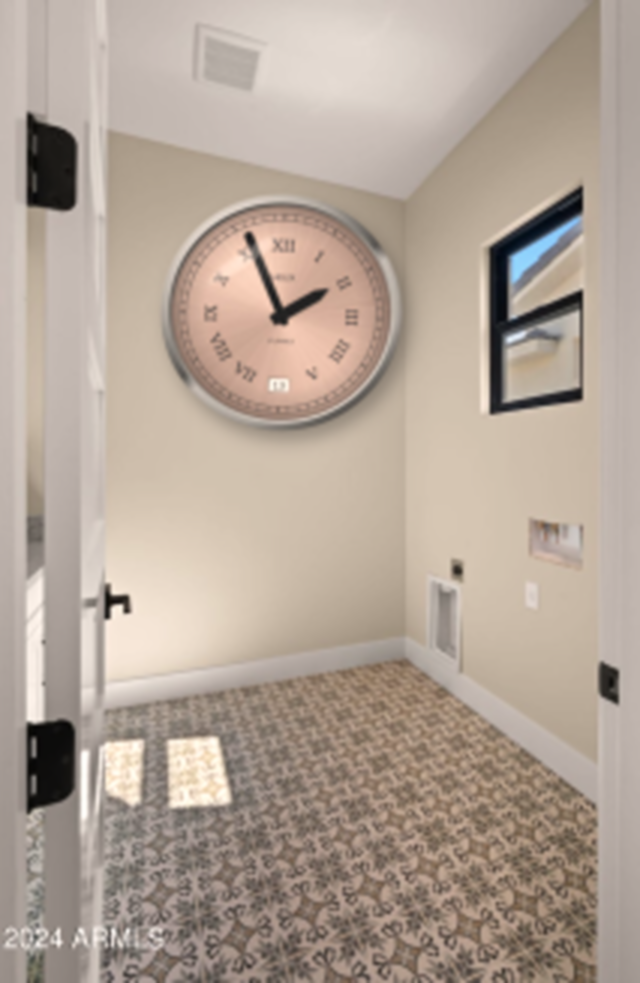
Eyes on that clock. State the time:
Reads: 1:56
